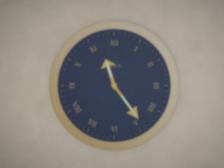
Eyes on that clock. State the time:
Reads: 11:24
